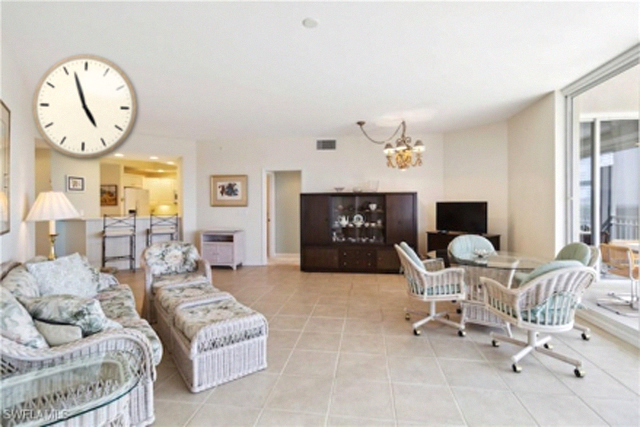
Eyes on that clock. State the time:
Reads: 4:57
